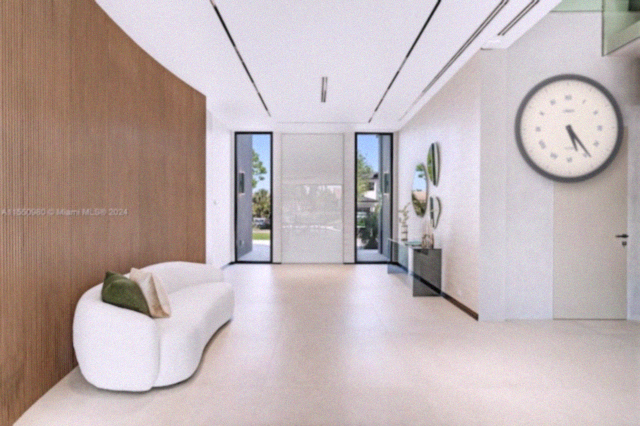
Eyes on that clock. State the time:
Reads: 5:24
